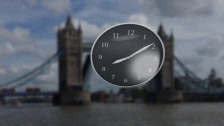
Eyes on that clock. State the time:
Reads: 8:09
